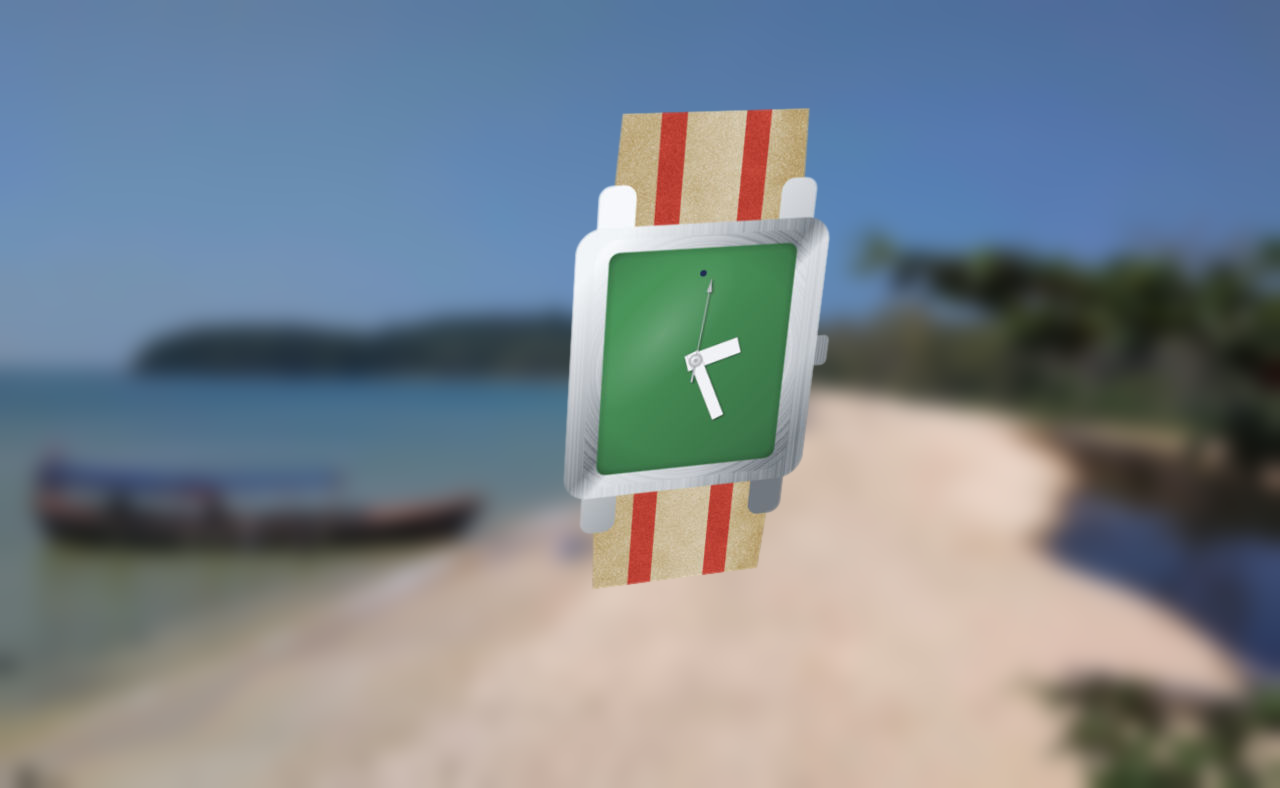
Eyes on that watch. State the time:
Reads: 2:26:01
